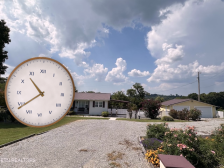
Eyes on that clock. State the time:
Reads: 10:39
